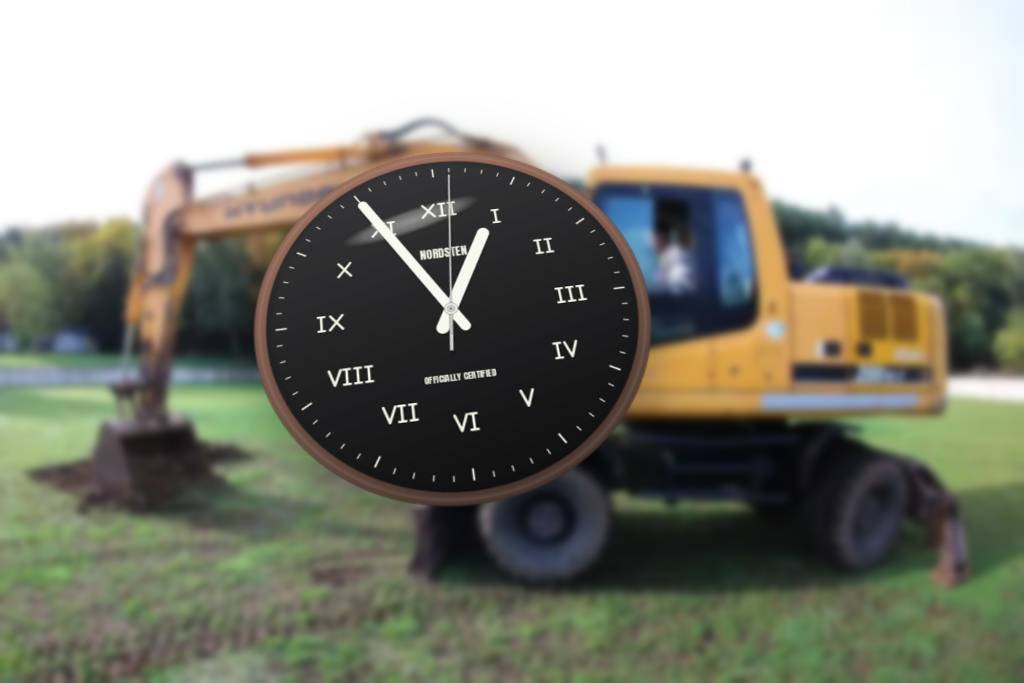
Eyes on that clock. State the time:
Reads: 12:55:01
